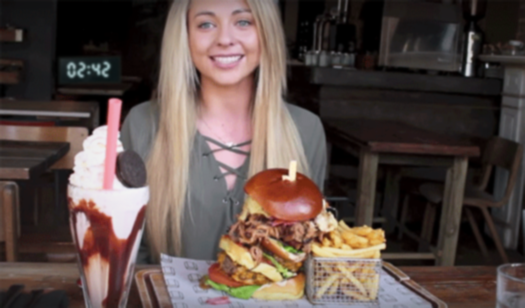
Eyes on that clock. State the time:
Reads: 2:42
